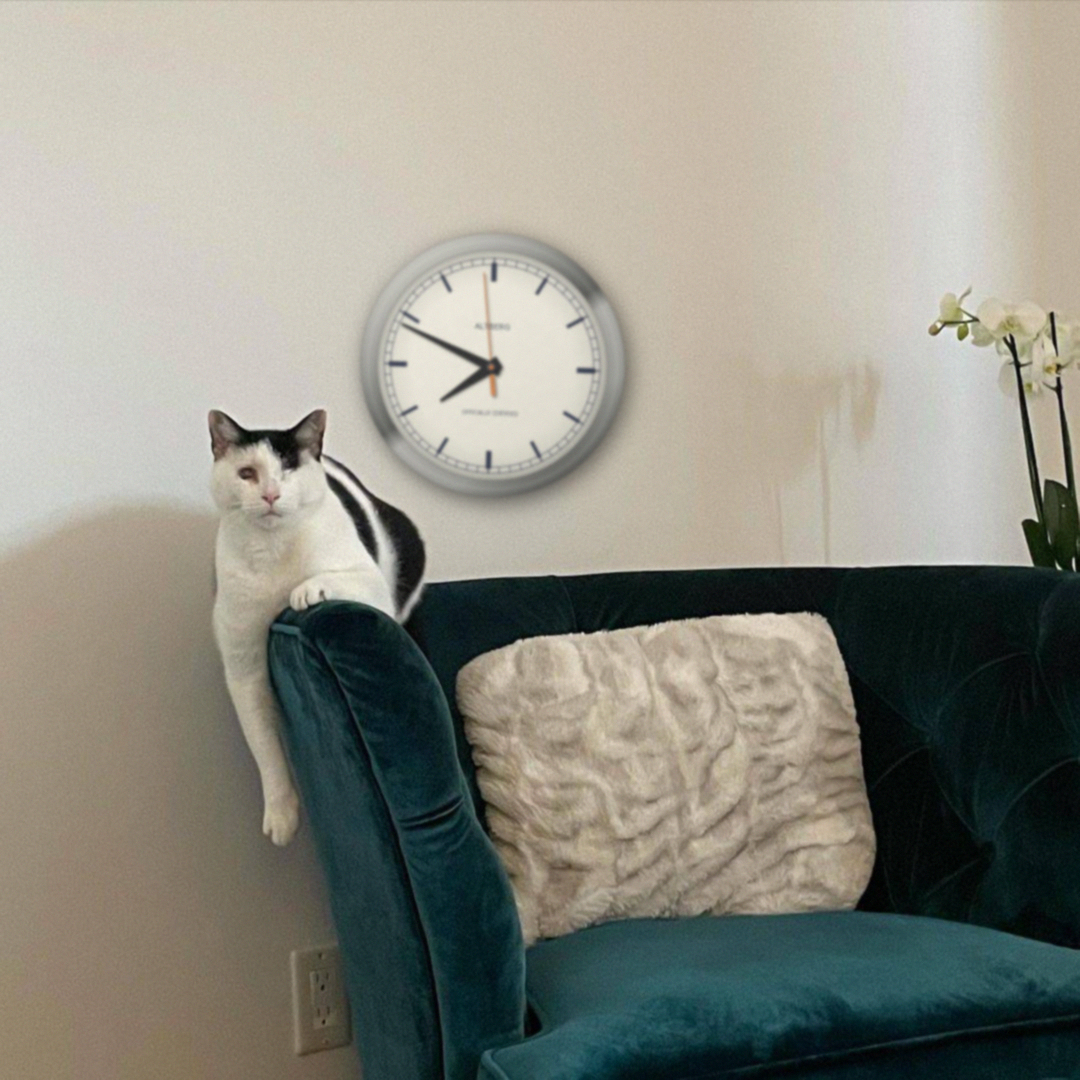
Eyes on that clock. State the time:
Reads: 7:48:59
